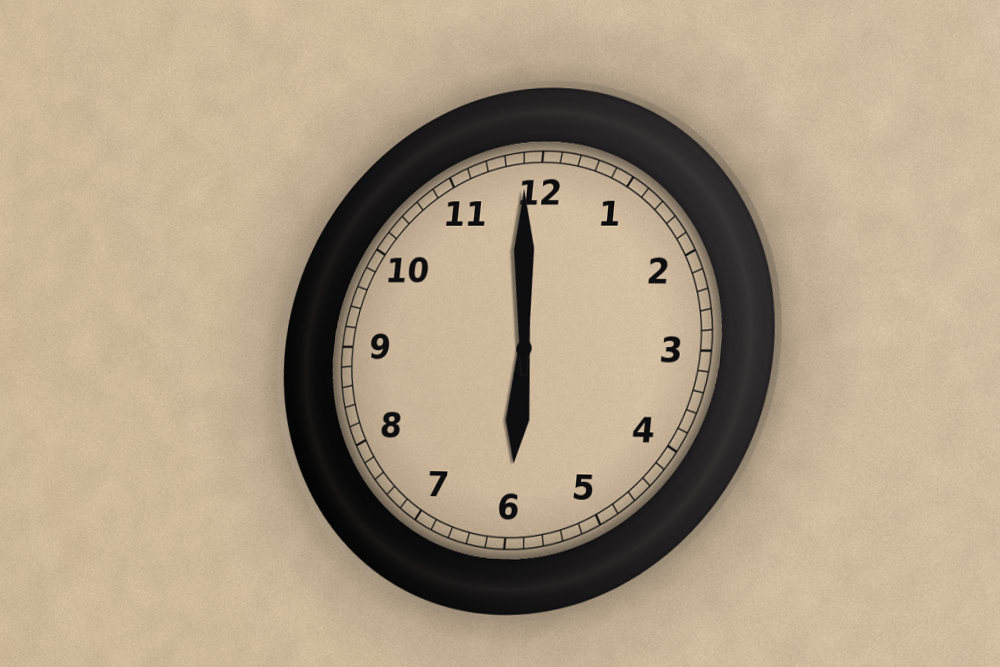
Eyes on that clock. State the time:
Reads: 5:59
